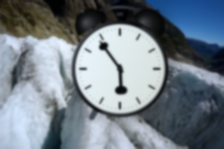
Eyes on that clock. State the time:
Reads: 5:54
